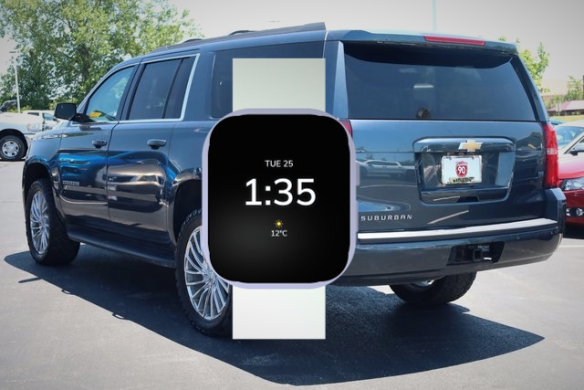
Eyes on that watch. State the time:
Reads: 1:35
